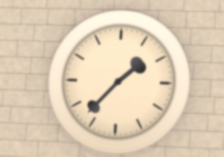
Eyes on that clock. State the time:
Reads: 1:37
